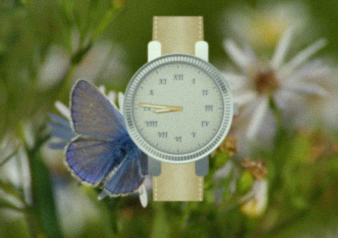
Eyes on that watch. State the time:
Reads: 8:46
